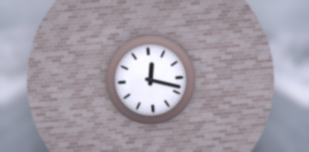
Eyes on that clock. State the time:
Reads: 12:18
